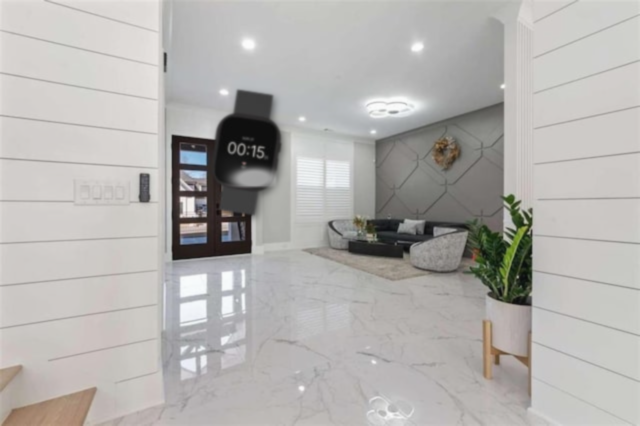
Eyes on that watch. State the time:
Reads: 0:15
